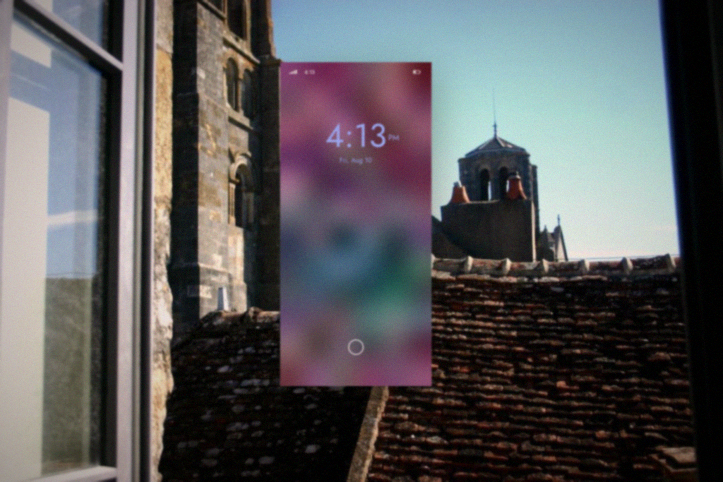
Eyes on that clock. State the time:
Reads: 4:13
